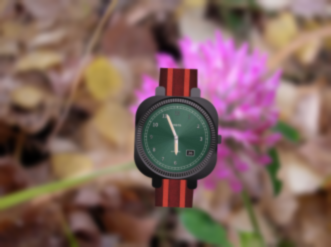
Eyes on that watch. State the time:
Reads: 5:56
